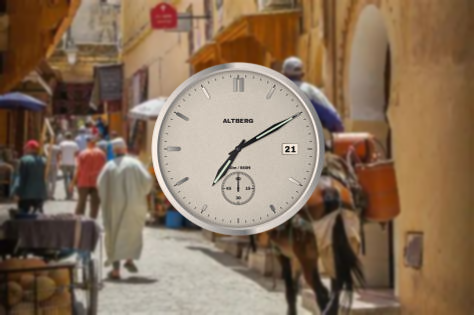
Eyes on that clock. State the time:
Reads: 7:10
